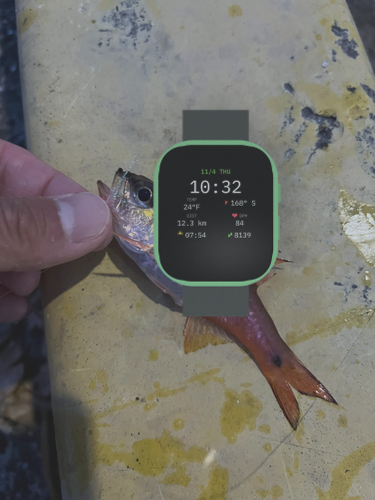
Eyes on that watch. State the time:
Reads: 10:32
